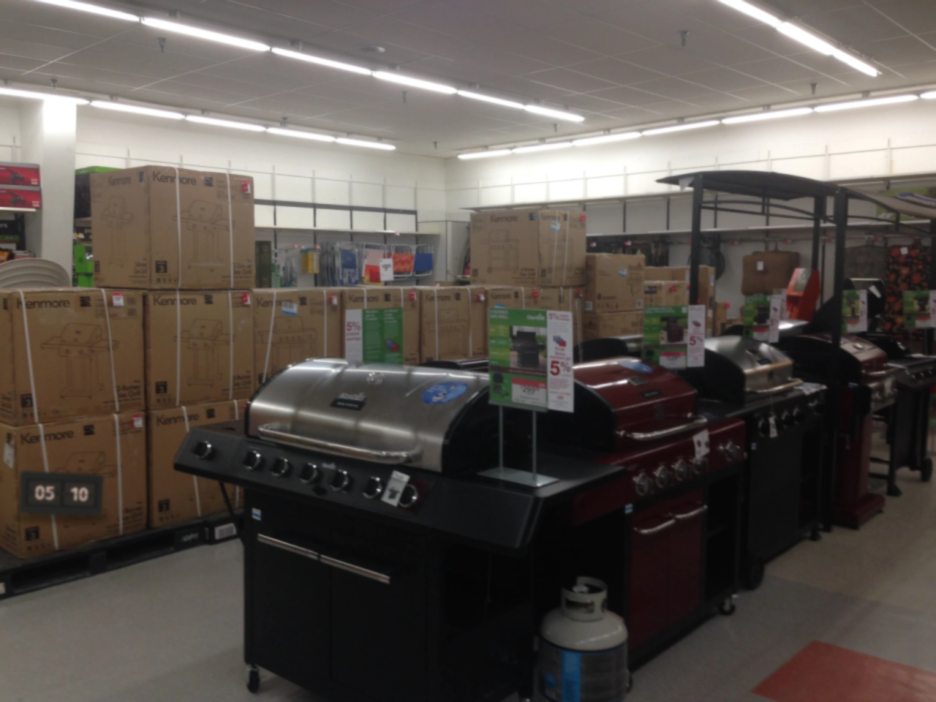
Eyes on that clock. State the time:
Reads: 5:10
